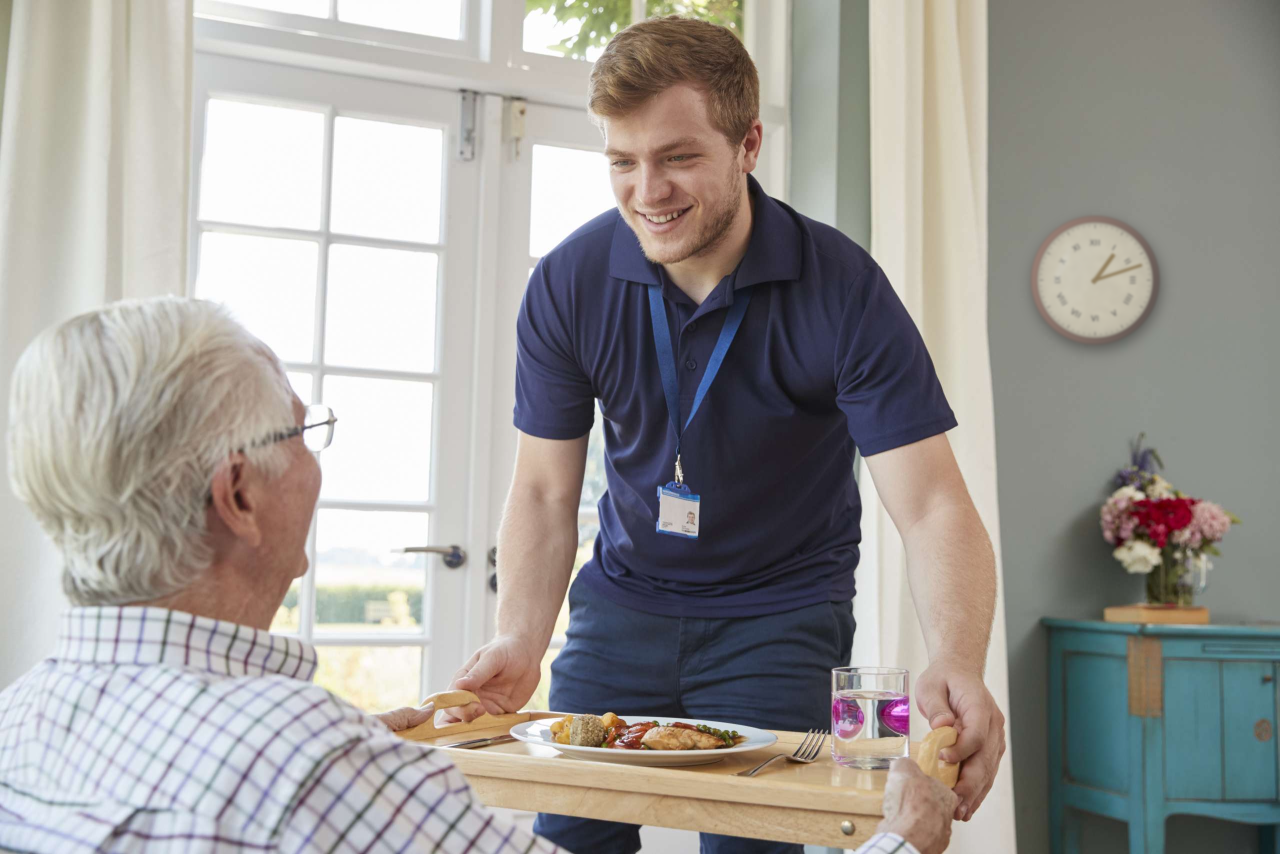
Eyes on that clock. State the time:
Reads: 1:12
